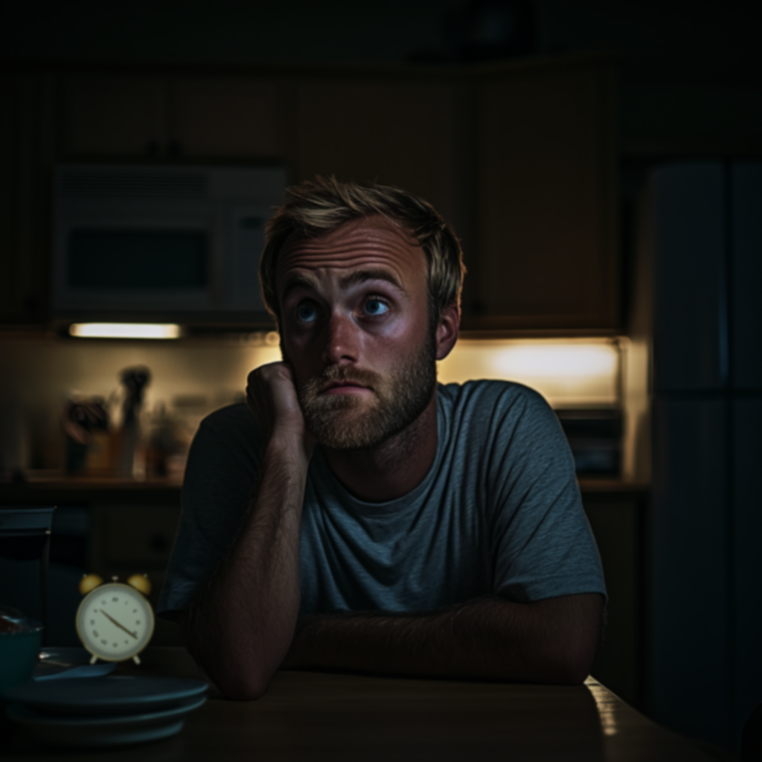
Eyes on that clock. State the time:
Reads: 10:21
